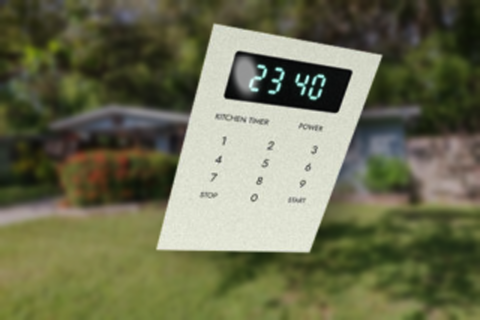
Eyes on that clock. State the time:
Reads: 23:40
